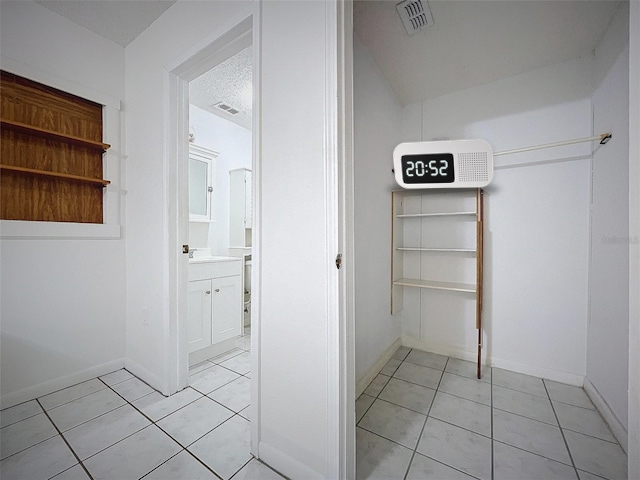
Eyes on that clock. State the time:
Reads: 20:52
